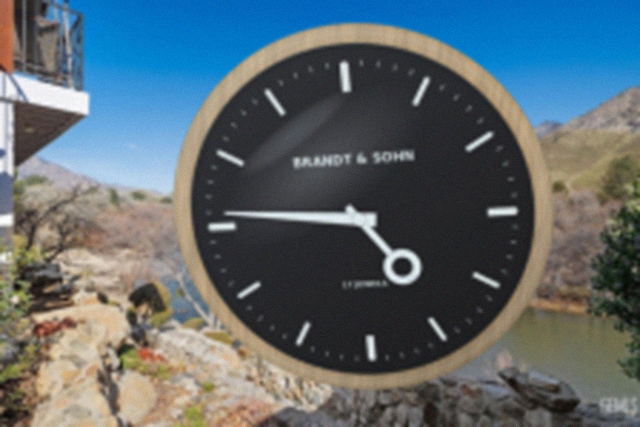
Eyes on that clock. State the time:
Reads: 4:46
